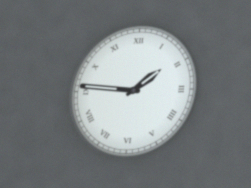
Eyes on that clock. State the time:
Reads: 1:46
